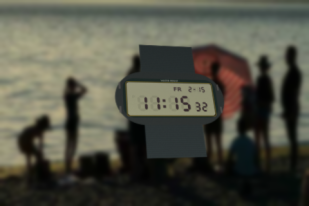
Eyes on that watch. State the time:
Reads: 11:15:32
